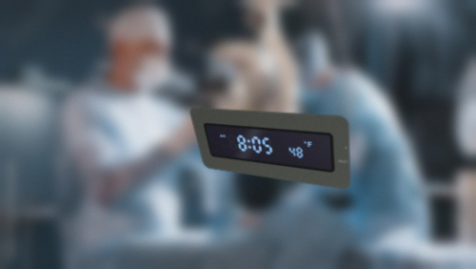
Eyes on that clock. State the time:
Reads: 8:05
